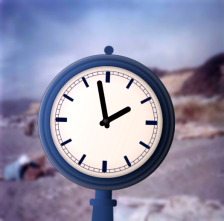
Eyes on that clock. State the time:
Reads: 1:58
